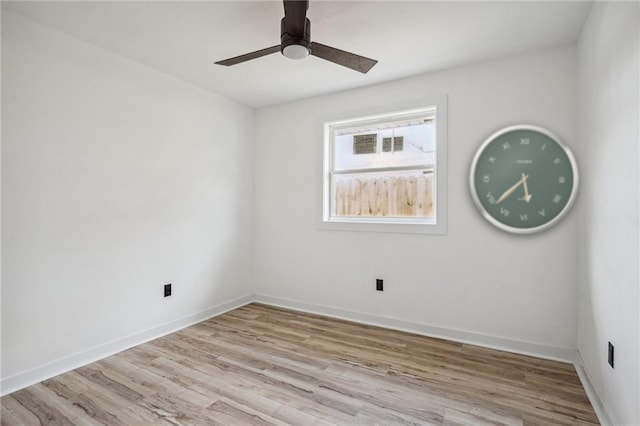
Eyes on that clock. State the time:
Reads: 5:38
